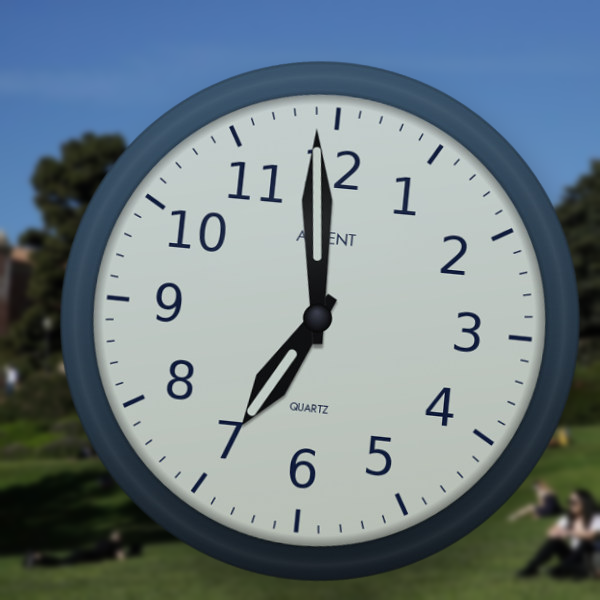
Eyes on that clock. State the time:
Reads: 6:59
